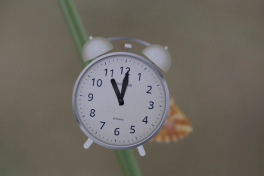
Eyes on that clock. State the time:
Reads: 11:01
